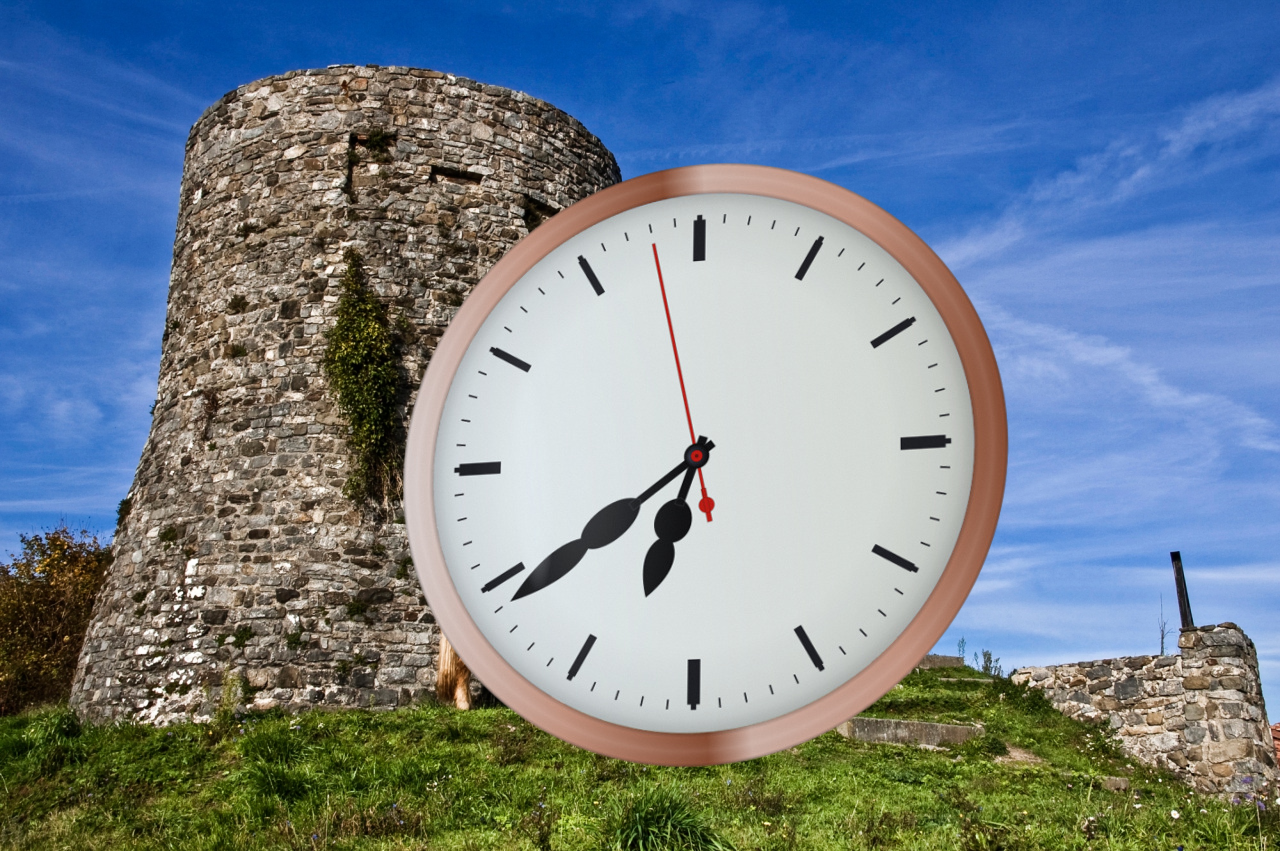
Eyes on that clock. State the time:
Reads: 6:38:58
